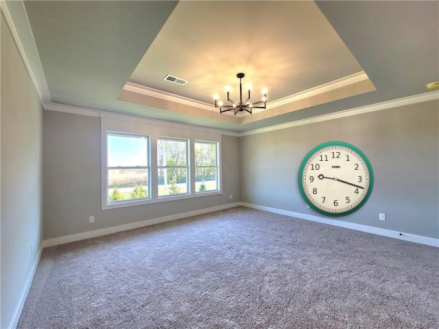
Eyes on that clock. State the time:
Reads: 9:18
